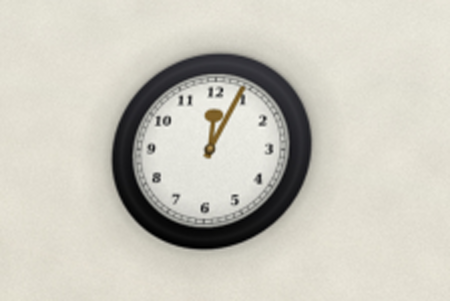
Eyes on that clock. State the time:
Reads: 12:04
